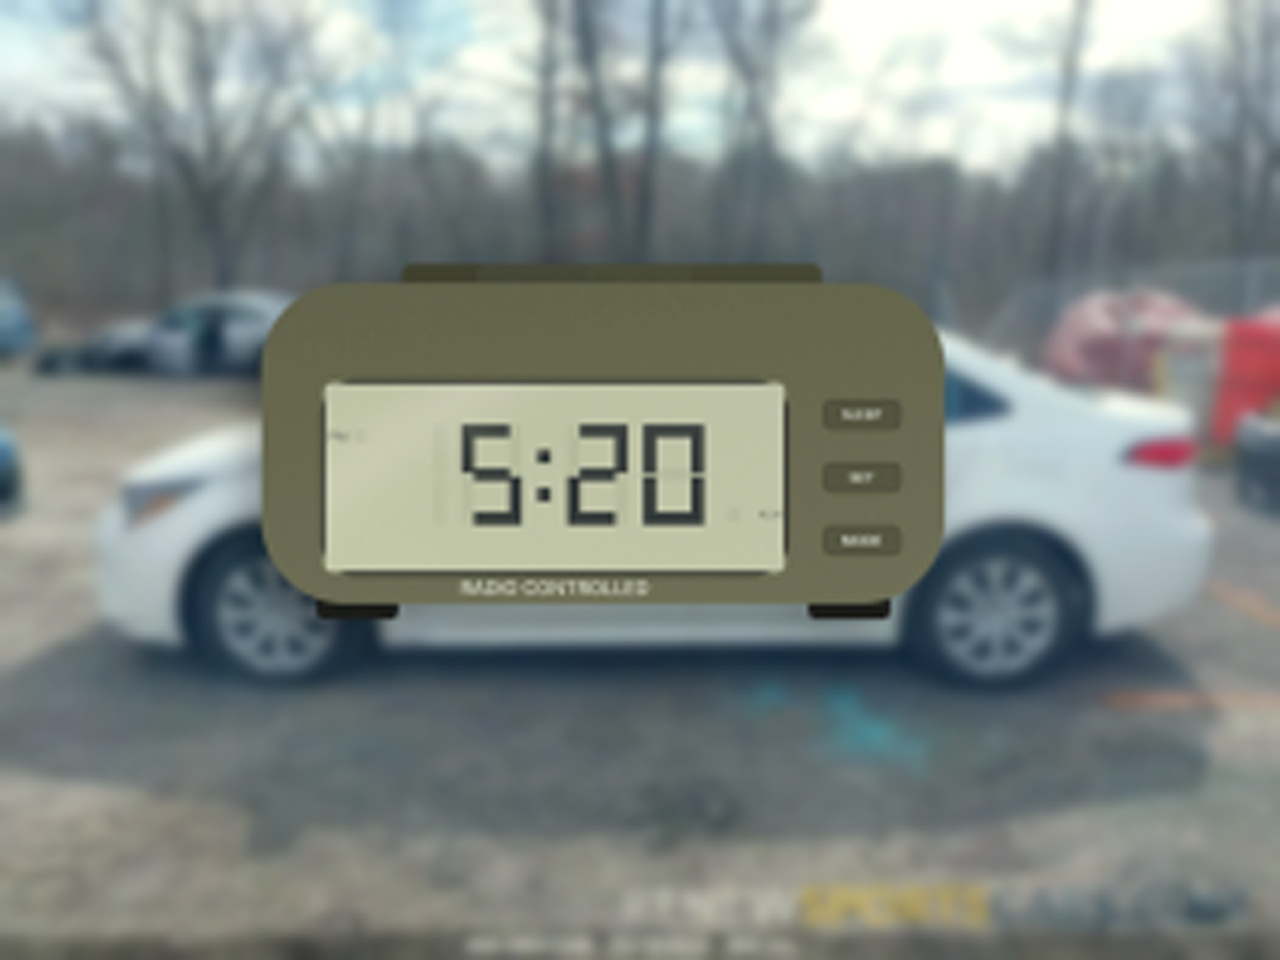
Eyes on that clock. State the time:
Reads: 5:20
